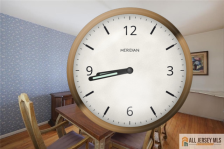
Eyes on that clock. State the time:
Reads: 8:43
